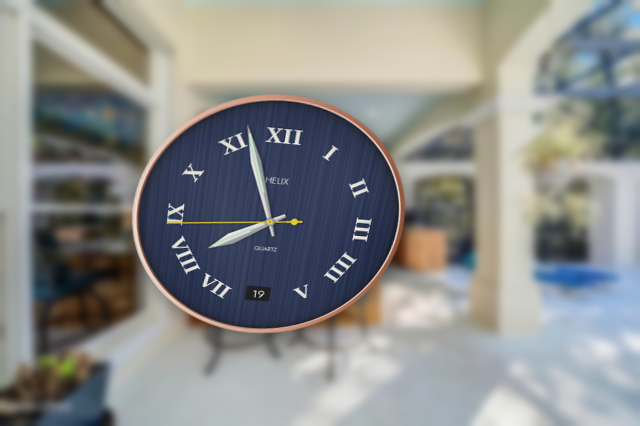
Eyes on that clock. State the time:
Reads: 7:56:44
